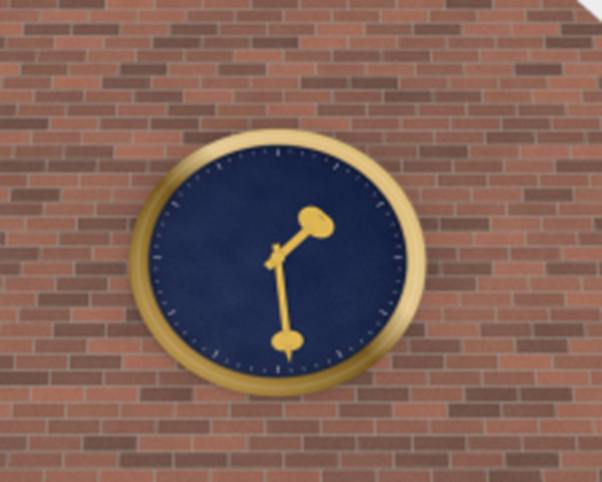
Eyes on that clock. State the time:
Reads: 1:29
